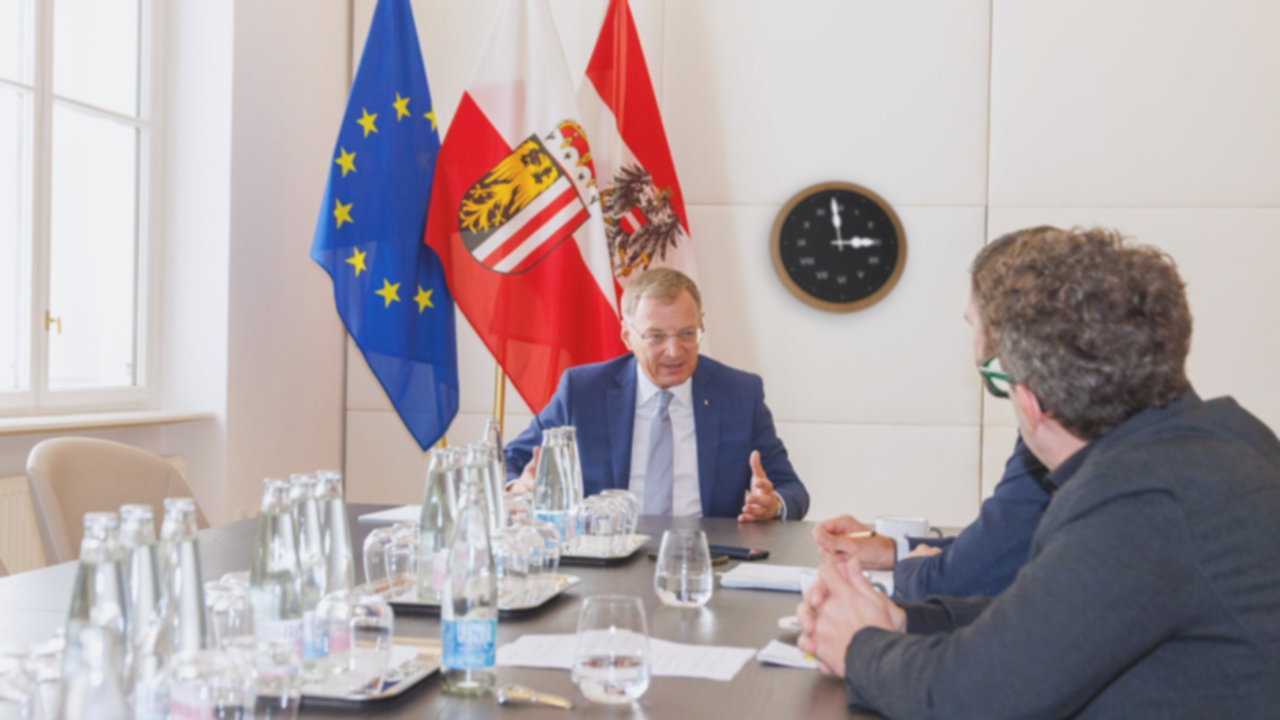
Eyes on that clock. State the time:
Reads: 2:59
